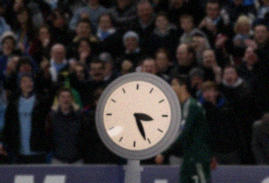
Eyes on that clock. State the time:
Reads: 3:26
